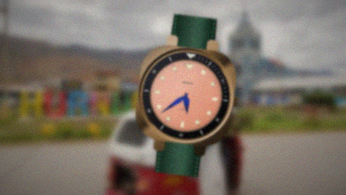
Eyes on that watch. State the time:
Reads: 5:38
